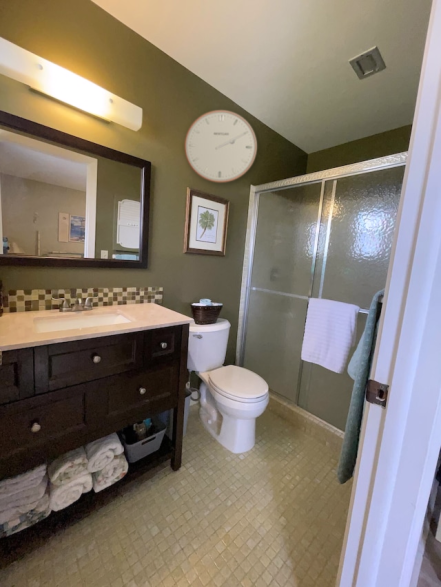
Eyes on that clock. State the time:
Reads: 2:10
